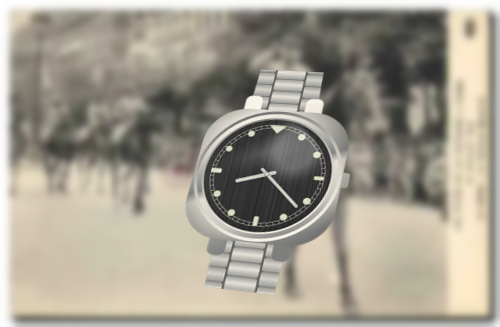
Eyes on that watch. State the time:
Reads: 8:22
